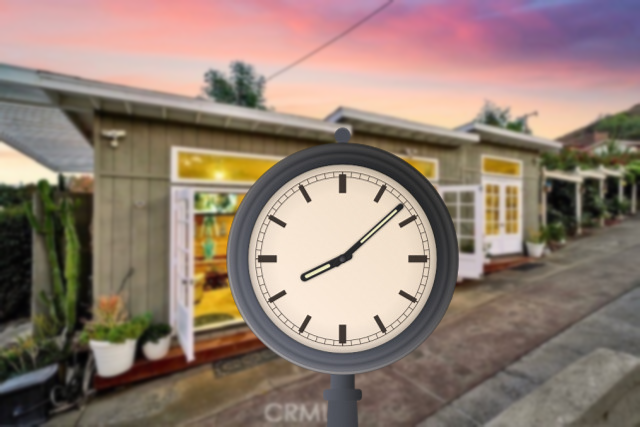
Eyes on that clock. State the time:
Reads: 8:08
